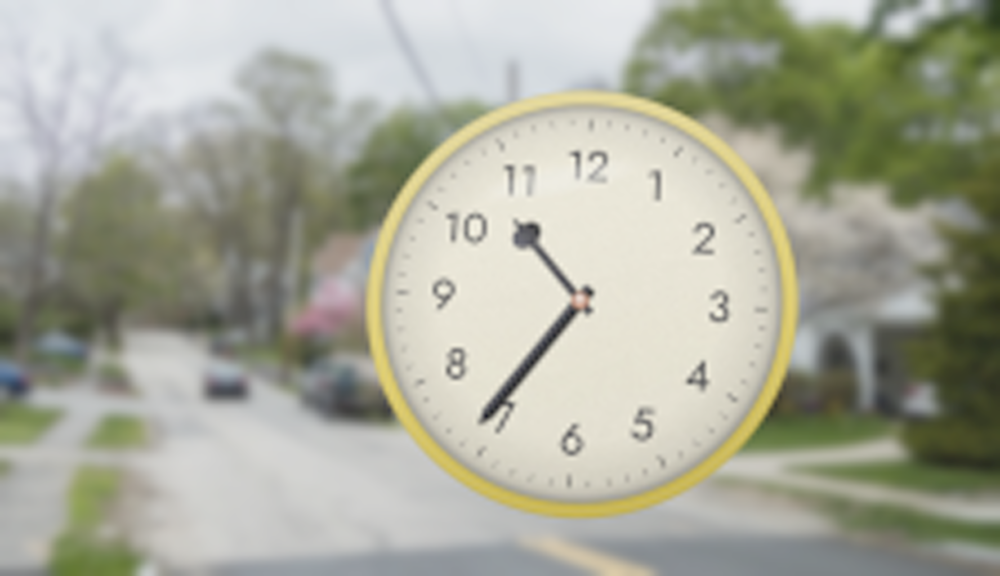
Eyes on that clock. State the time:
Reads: 10:36
